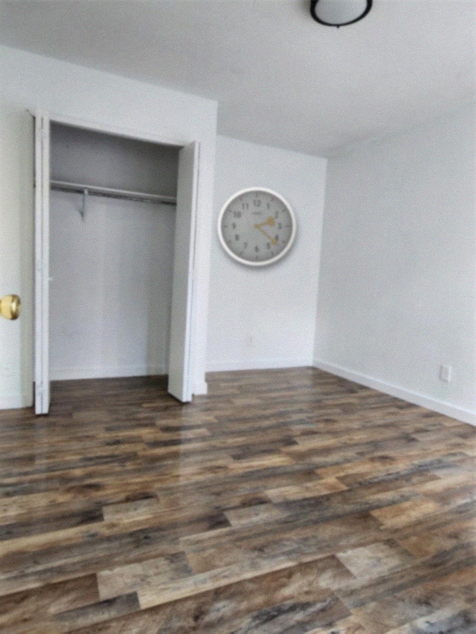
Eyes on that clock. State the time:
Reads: 2:22
